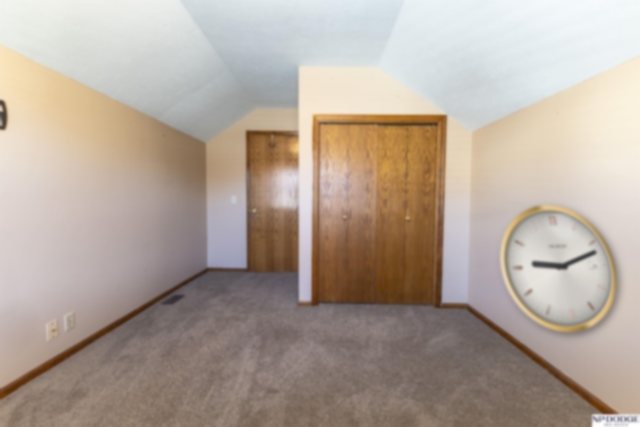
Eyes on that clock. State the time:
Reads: 9:12
